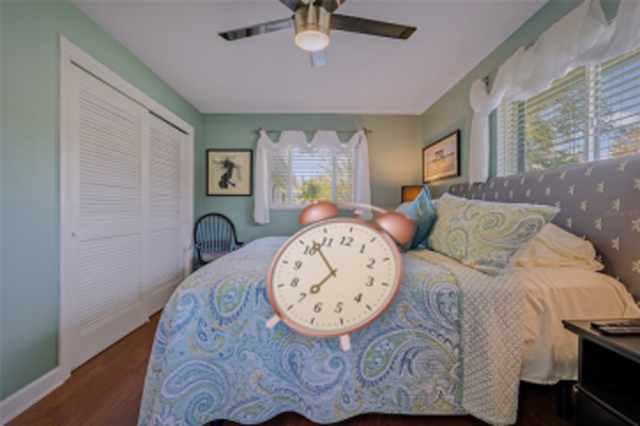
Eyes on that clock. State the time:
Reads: 6:52
